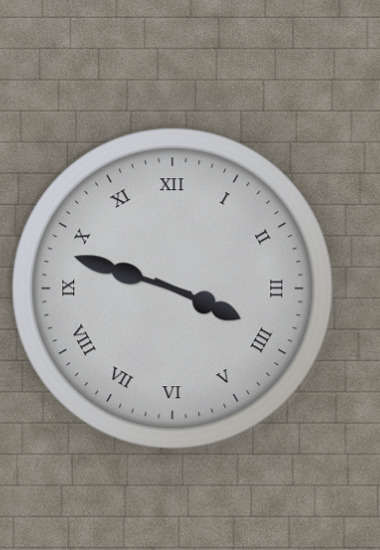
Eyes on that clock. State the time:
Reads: 3:48
